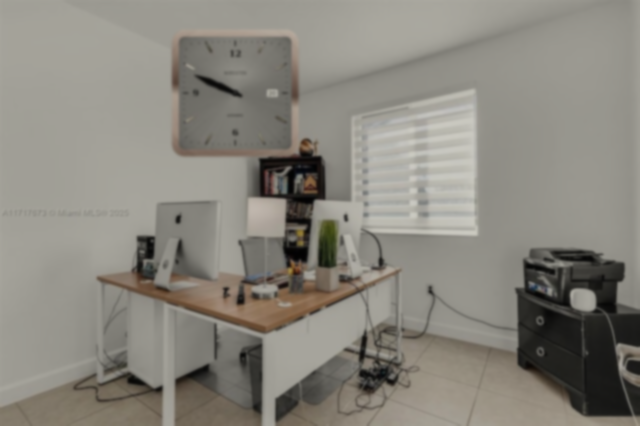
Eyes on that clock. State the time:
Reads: 9:49
